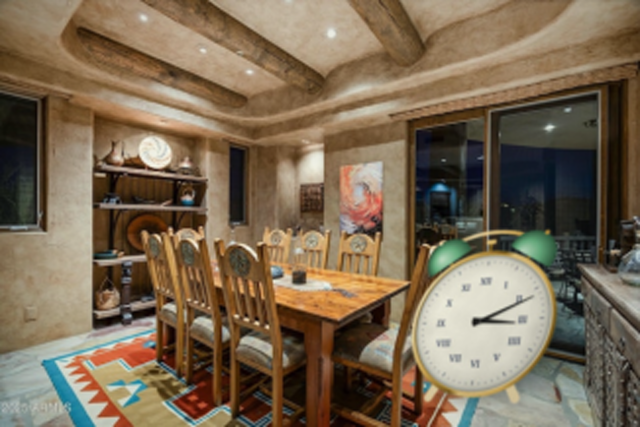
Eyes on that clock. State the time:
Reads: 3:11
